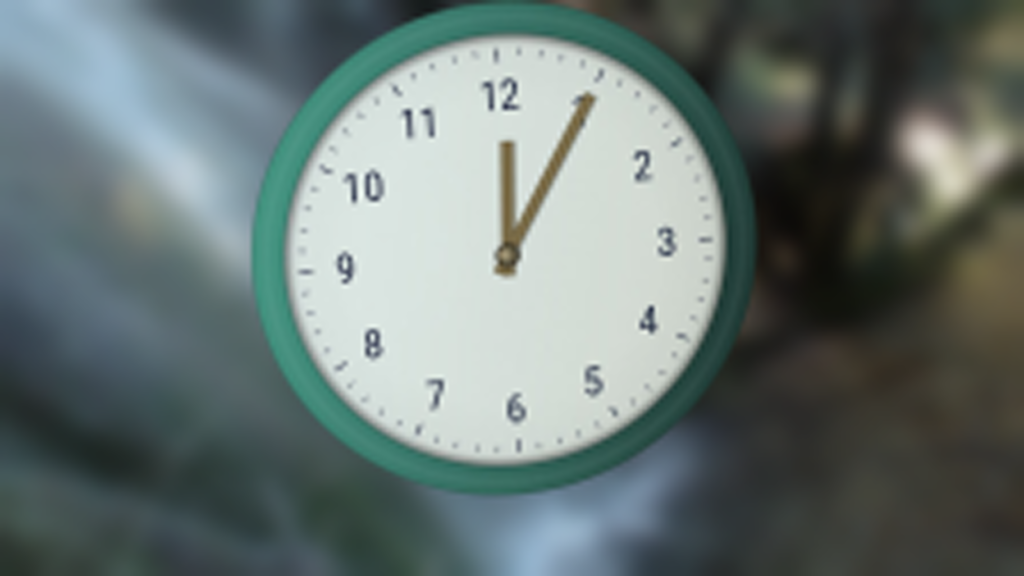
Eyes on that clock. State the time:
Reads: 12:05
